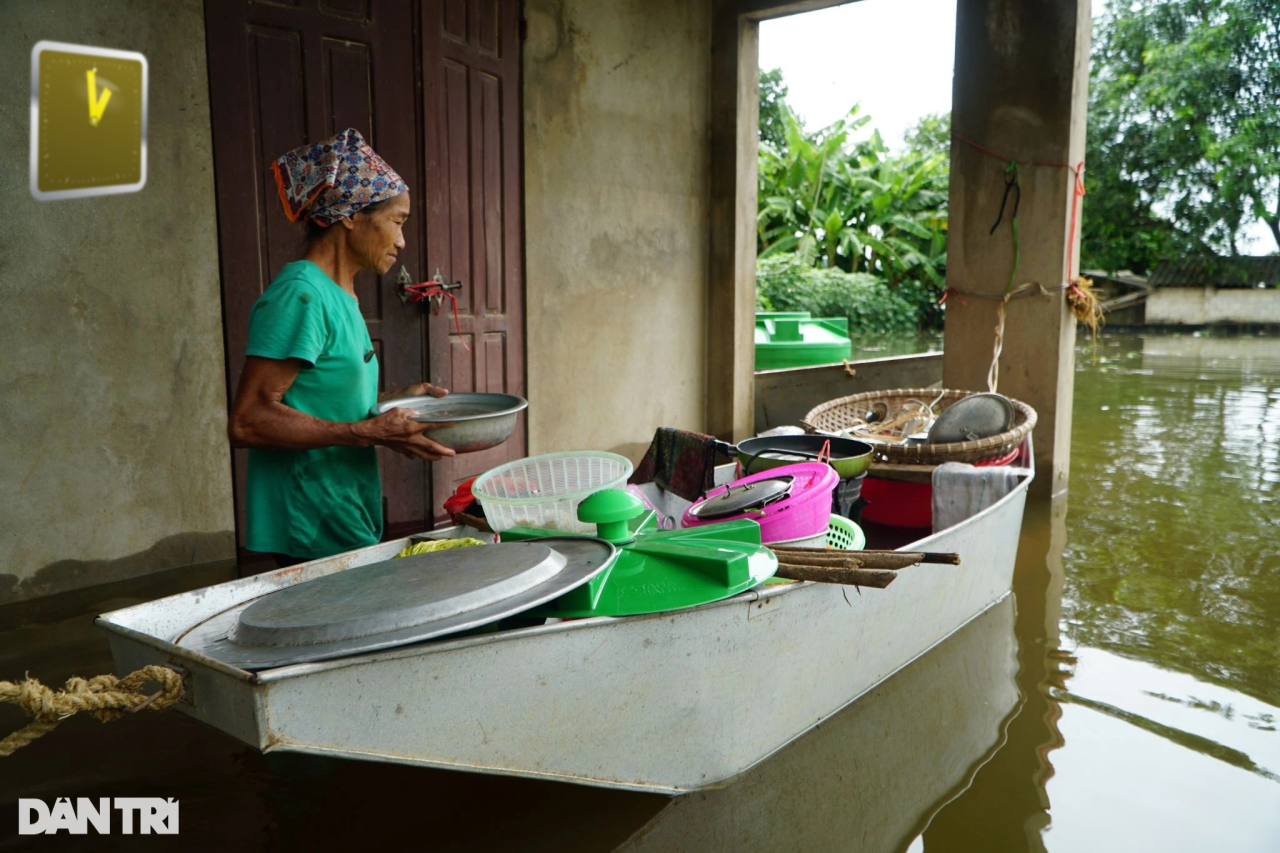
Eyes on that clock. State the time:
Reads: 12:59
